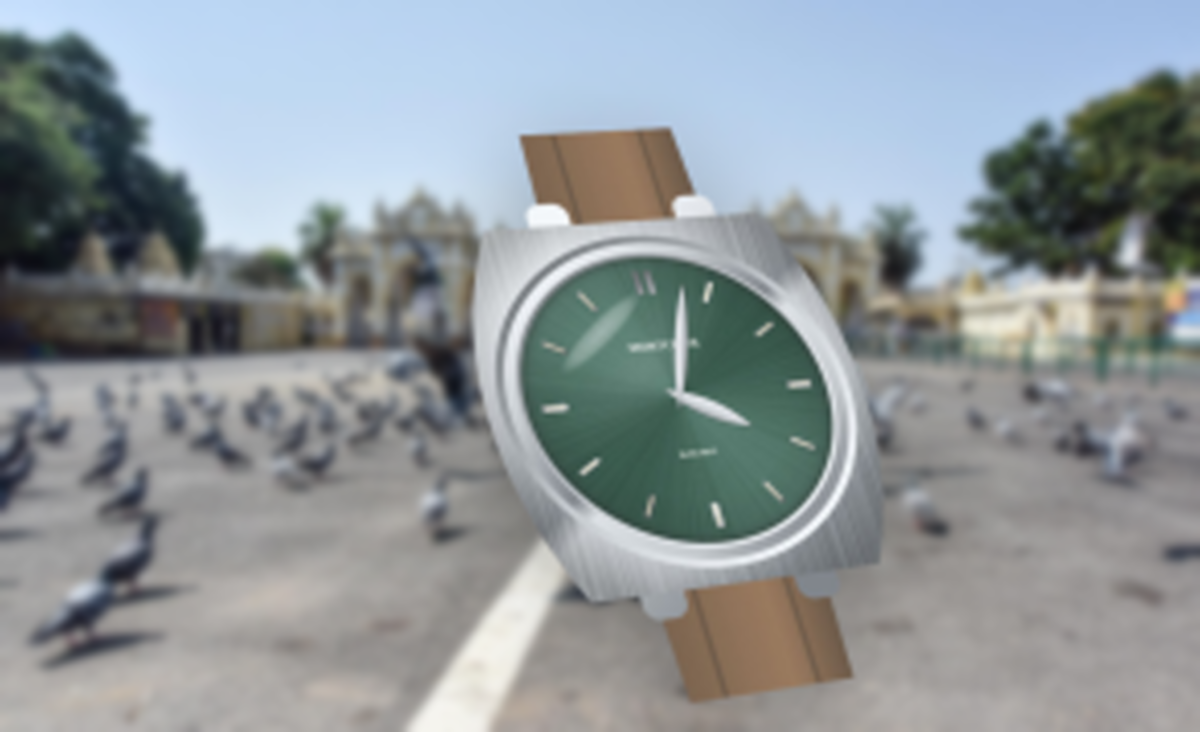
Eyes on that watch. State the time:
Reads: 4:03
